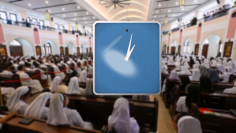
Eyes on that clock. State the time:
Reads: 1:02
